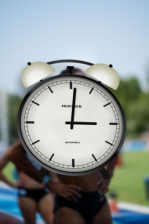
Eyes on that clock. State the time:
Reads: 3:01
